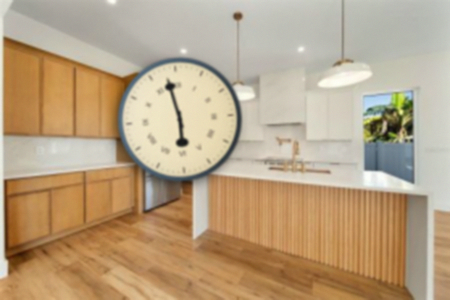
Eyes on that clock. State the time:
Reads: 5:58
